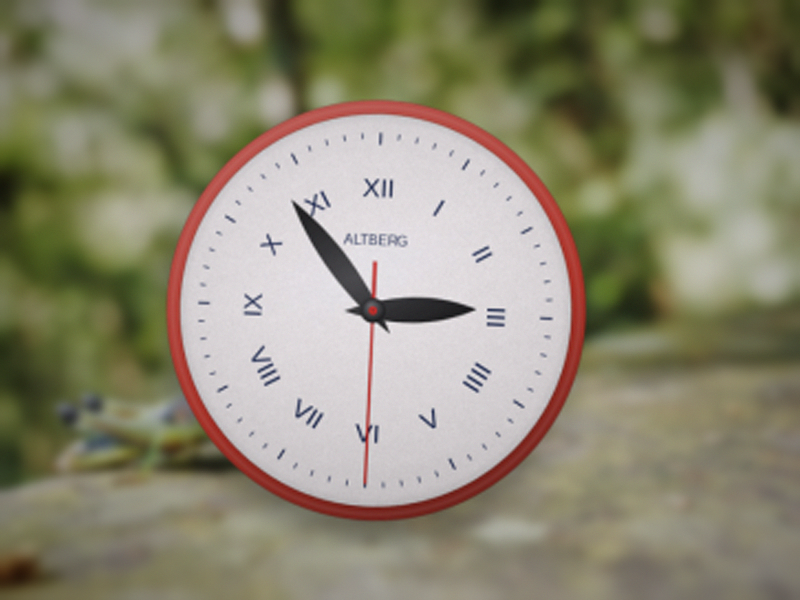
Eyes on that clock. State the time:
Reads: 2:53:30
